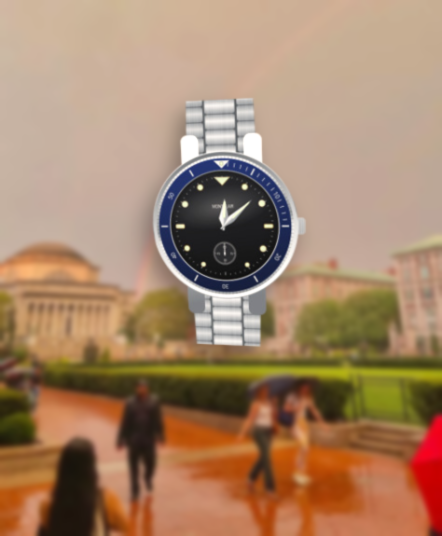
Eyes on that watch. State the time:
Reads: 12:08
